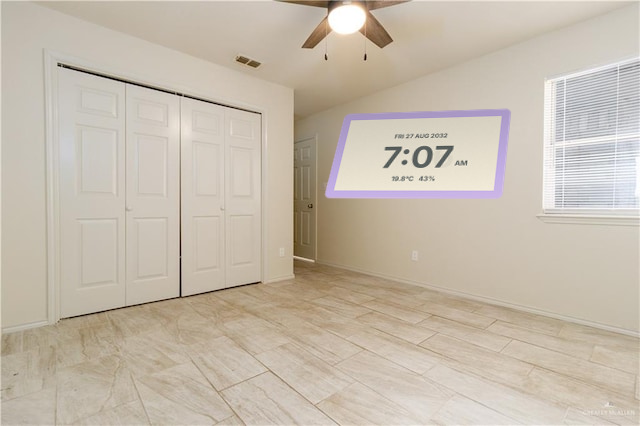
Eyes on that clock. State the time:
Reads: 7:07
